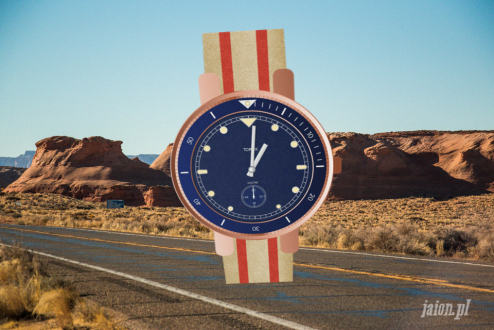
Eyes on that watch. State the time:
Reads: 1:01
